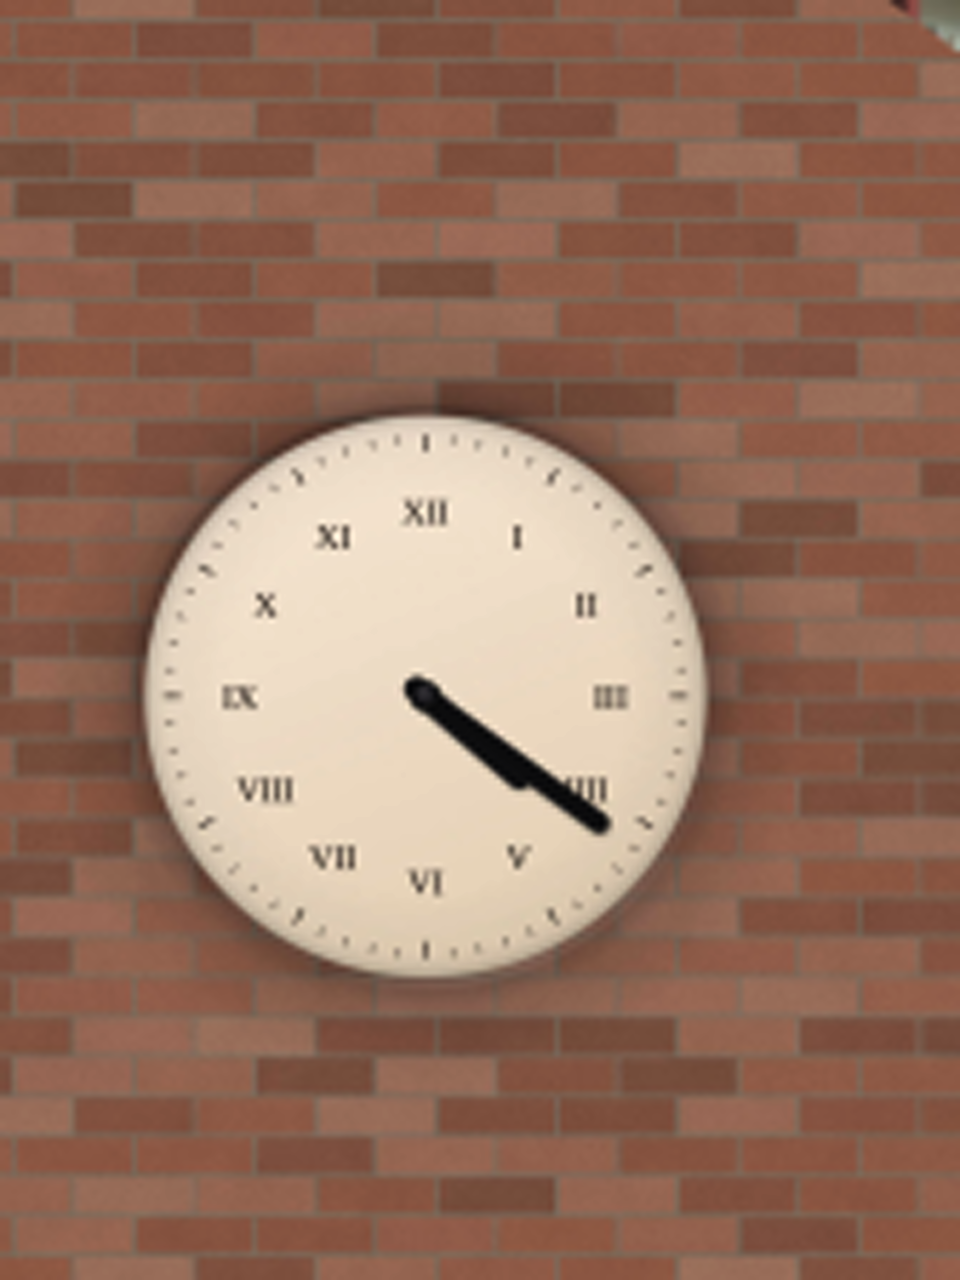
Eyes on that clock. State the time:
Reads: 4:21
